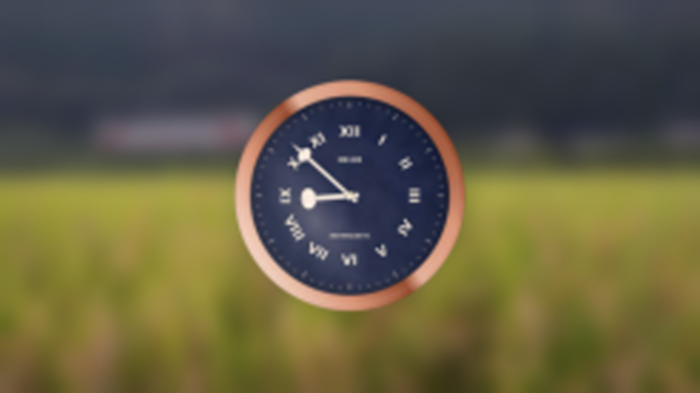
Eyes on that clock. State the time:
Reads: 8:52
